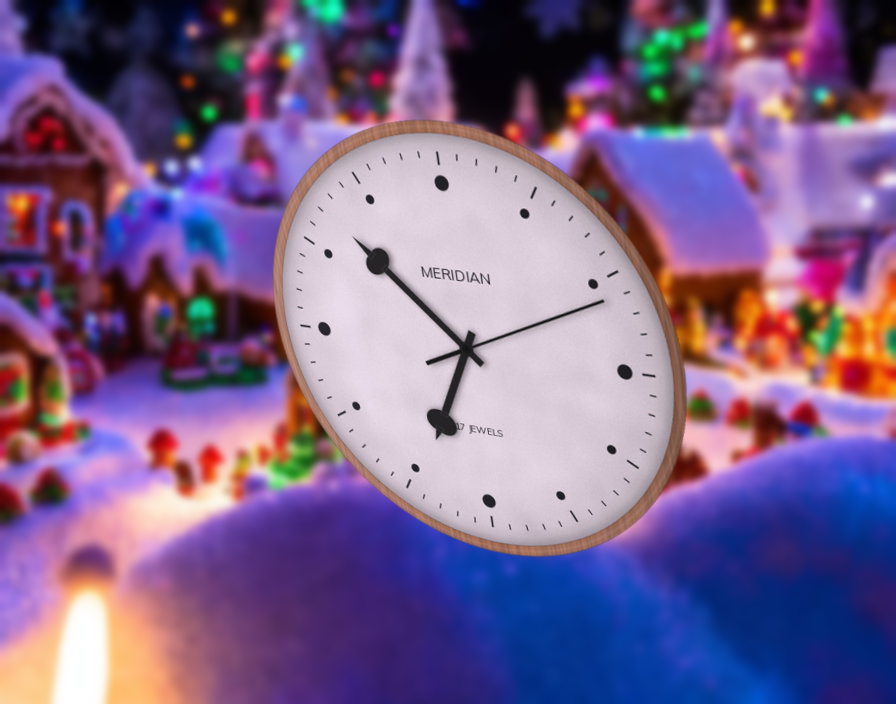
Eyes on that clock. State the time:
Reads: 6:52:11
